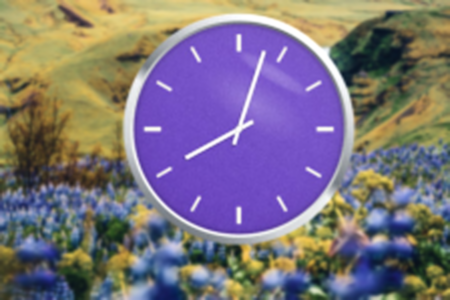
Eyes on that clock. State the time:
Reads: 8:03
